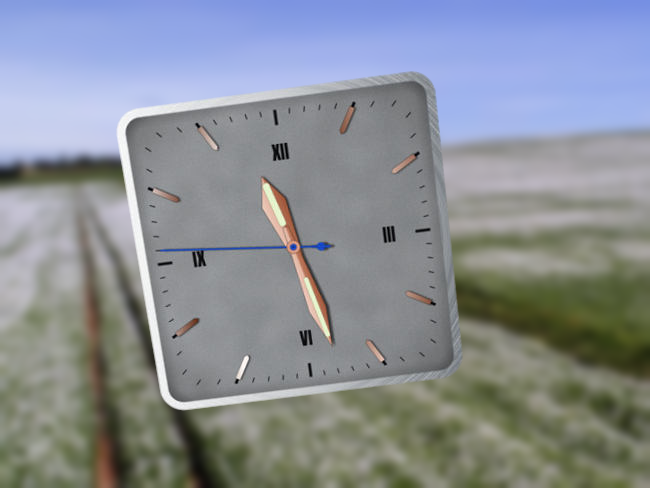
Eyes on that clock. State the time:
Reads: 11:27:46
